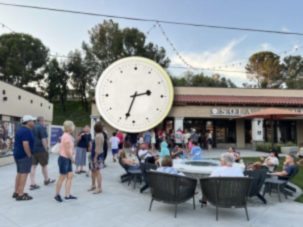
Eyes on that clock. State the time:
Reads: 2:33
